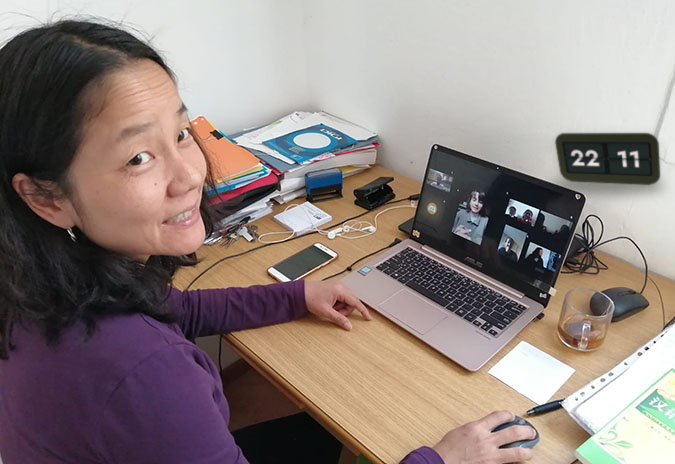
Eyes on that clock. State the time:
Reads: 22:11
